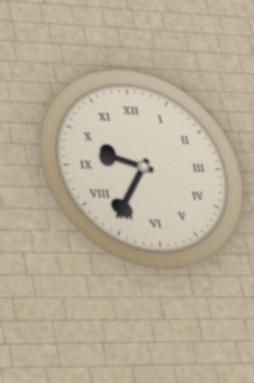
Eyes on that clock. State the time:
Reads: 9:36
